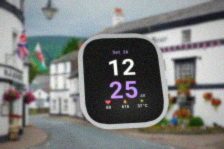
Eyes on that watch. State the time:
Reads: 12:25
